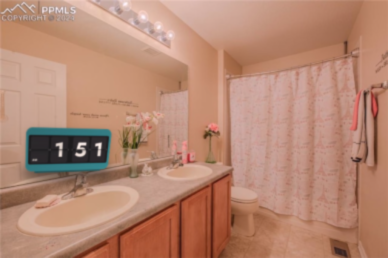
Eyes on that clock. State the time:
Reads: 1:51
